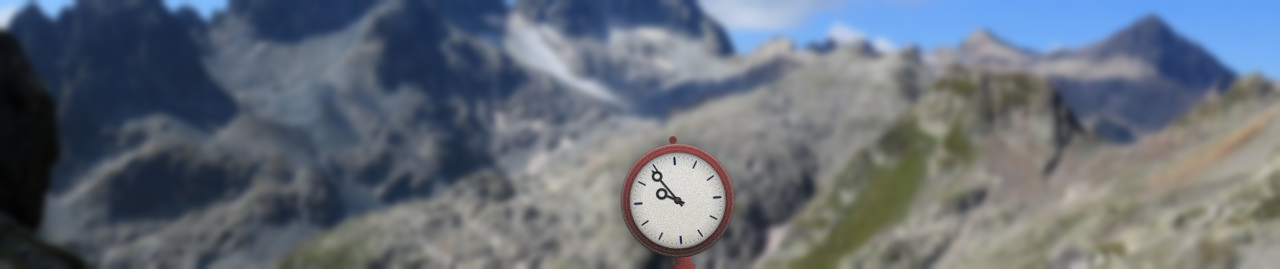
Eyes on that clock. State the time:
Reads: 9:54
